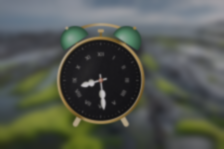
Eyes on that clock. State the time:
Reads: 8:29
